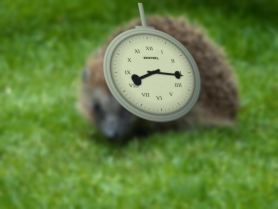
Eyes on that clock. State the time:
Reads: 8:16
